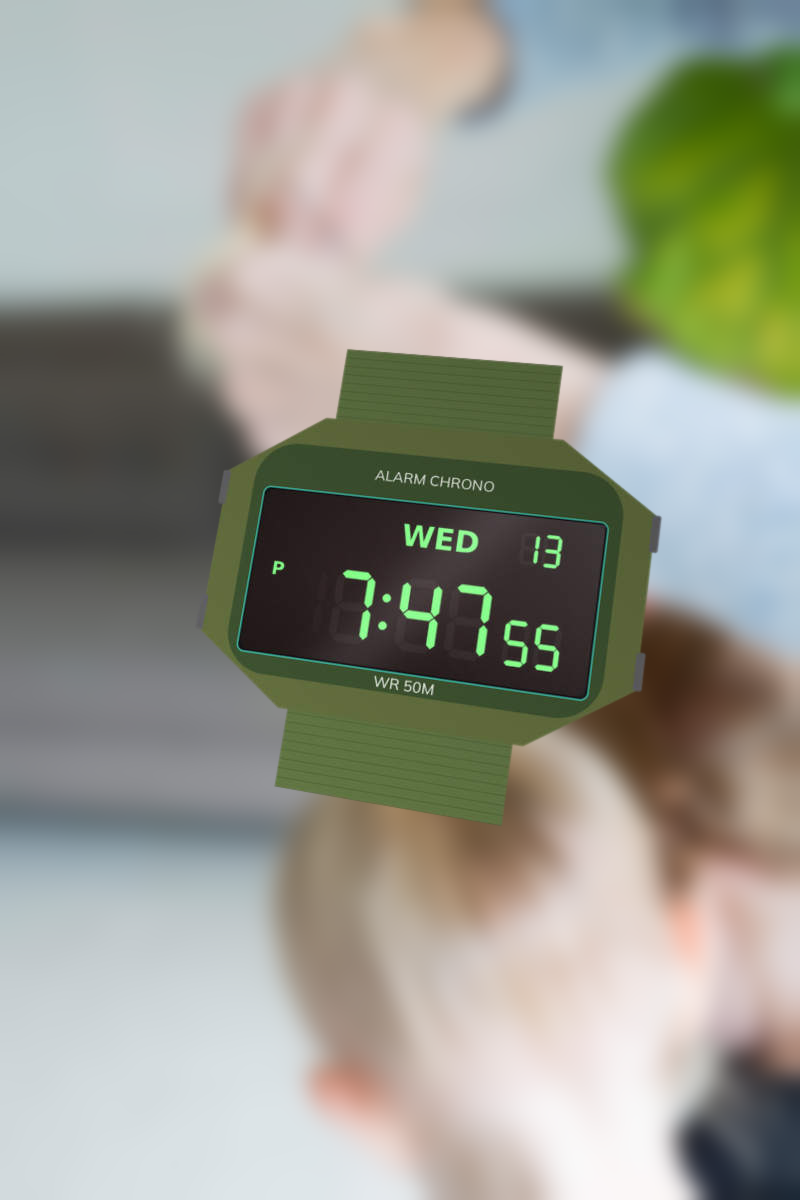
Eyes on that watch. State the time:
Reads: 7:47:55
